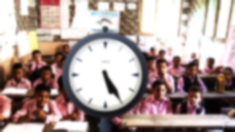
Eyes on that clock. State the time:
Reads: 5:25
